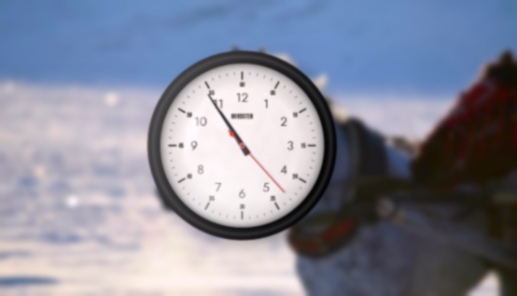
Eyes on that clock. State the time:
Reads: 10:54:23
